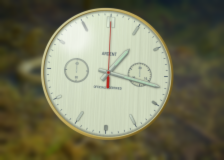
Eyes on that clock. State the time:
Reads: 1:17
